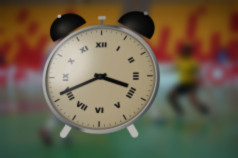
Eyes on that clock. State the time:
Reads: 3:41
